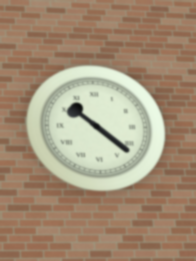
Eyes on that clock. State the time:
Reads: 10:22
